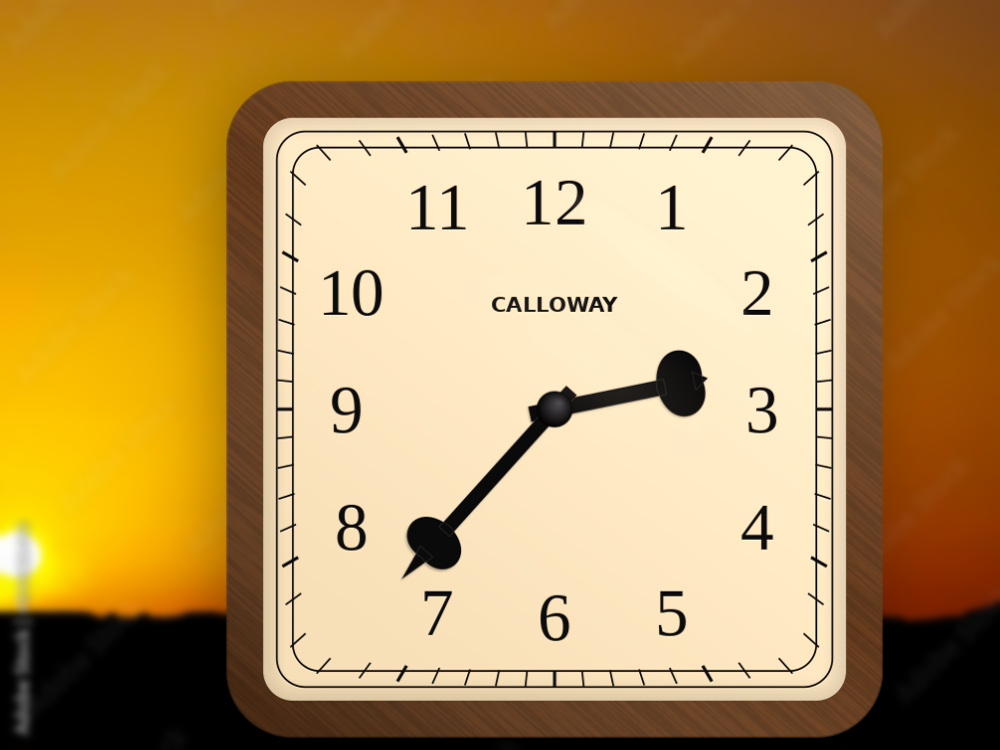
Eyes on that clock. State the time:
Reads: 2:37
